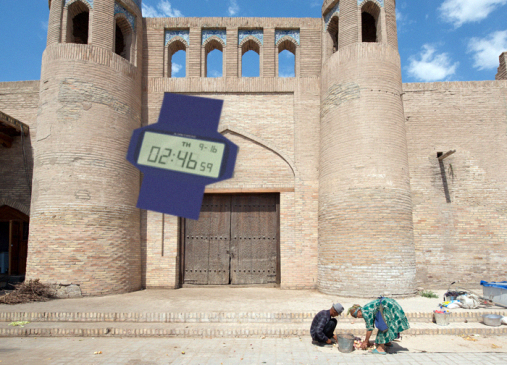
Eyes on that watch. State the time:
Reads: 2:46
